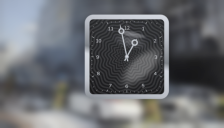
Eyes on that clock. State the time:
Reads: 12:58
